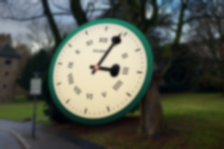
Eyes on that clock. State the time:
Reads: 3:04
